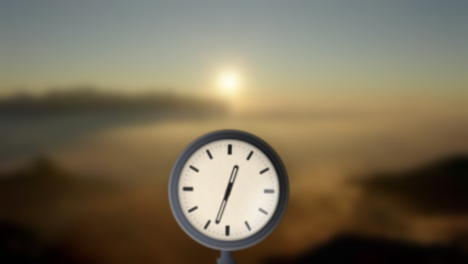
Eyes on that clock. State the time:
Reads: 12:33
